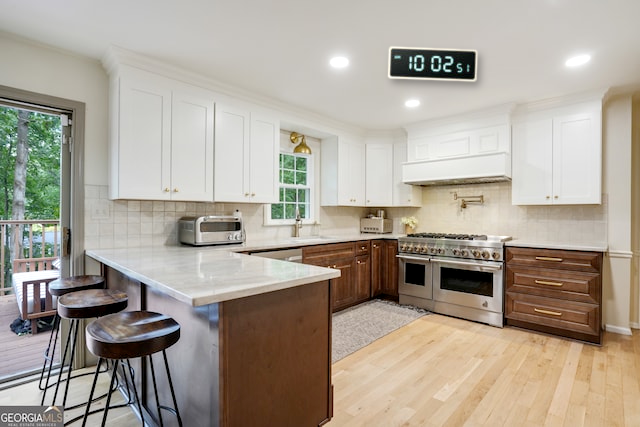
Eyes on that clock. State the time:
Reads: 10:02
